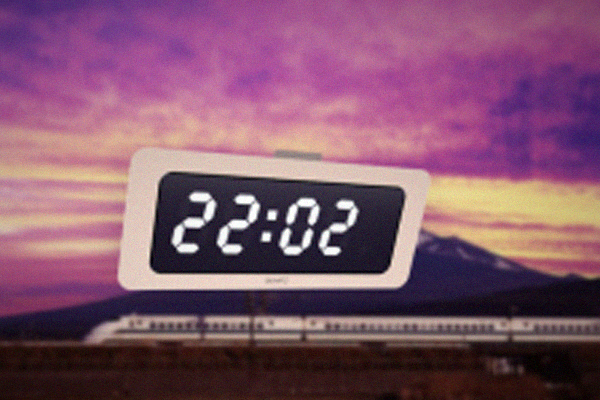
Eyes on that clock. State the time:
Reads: 22:02
